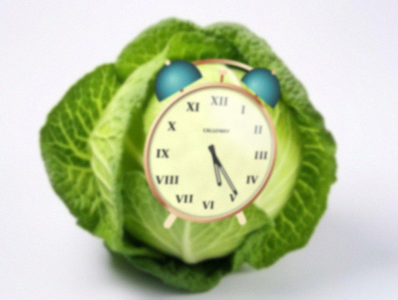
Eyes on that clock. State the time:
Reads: 5:24
